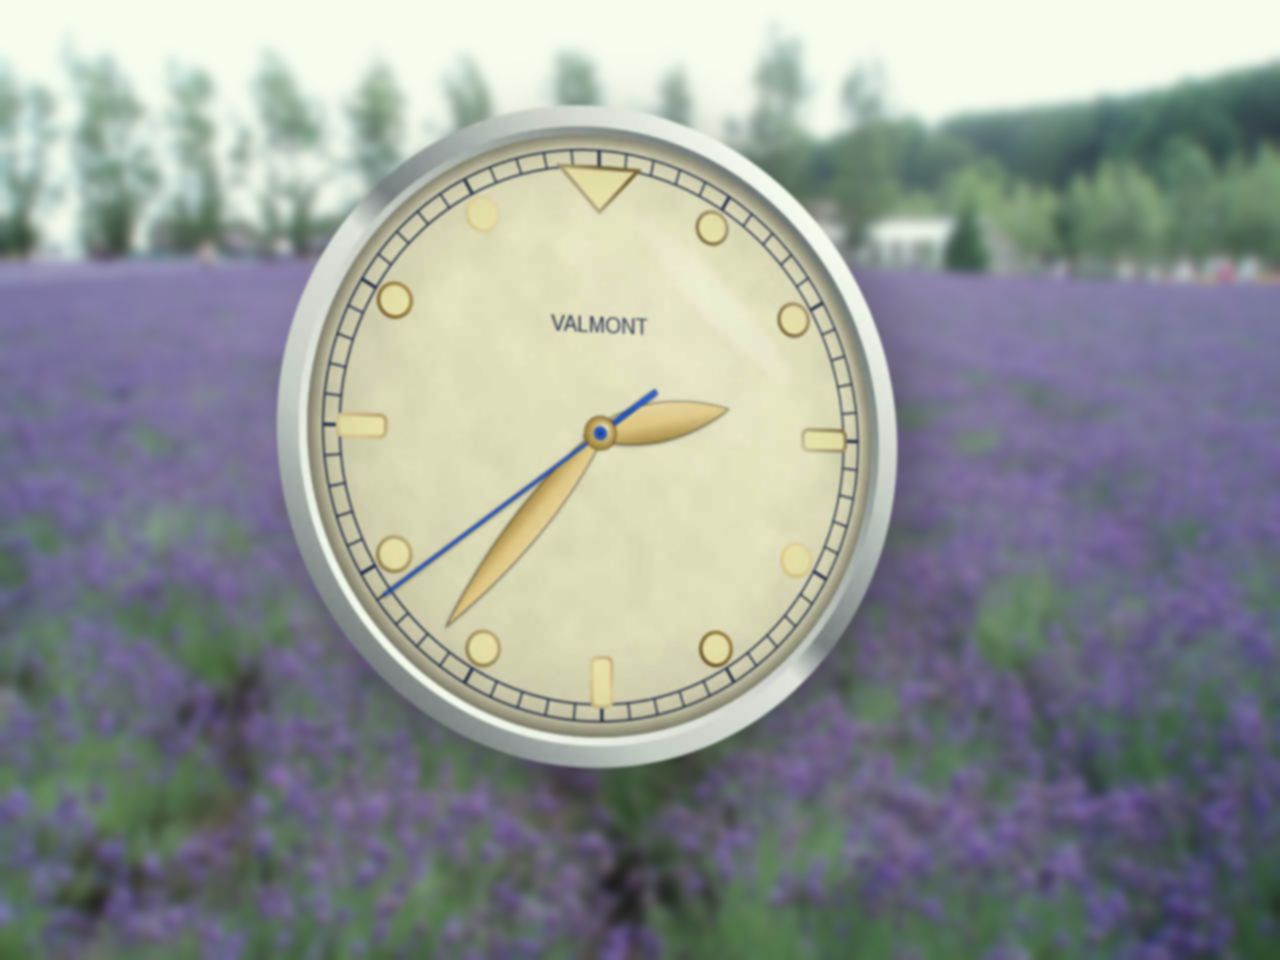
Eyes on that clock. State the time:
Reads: 2:36:39
